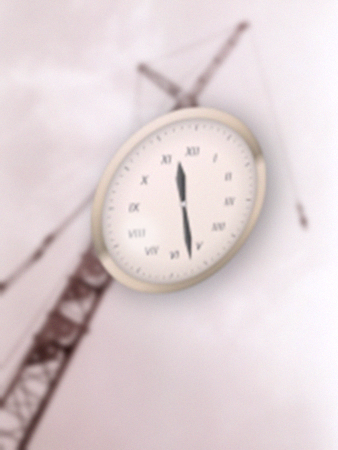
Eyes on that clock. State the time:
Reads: 11:27
